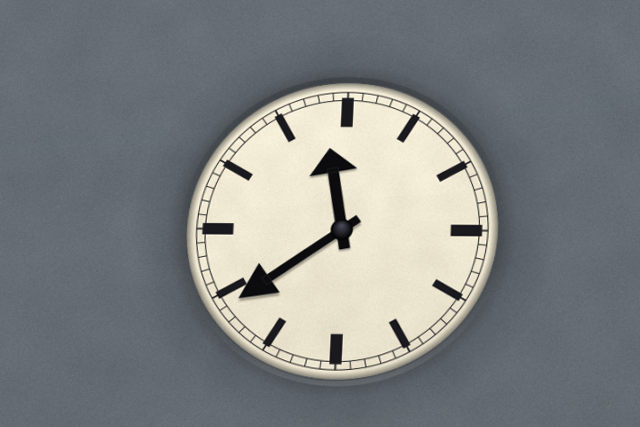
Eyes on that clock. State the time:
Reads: 11:39
